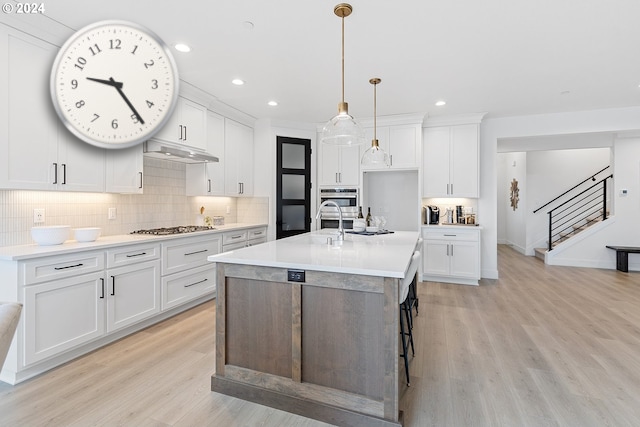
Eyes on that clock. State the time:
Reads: 9:24
